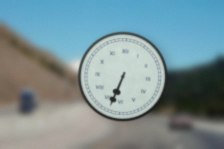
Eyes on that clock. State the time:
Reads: 6:33
